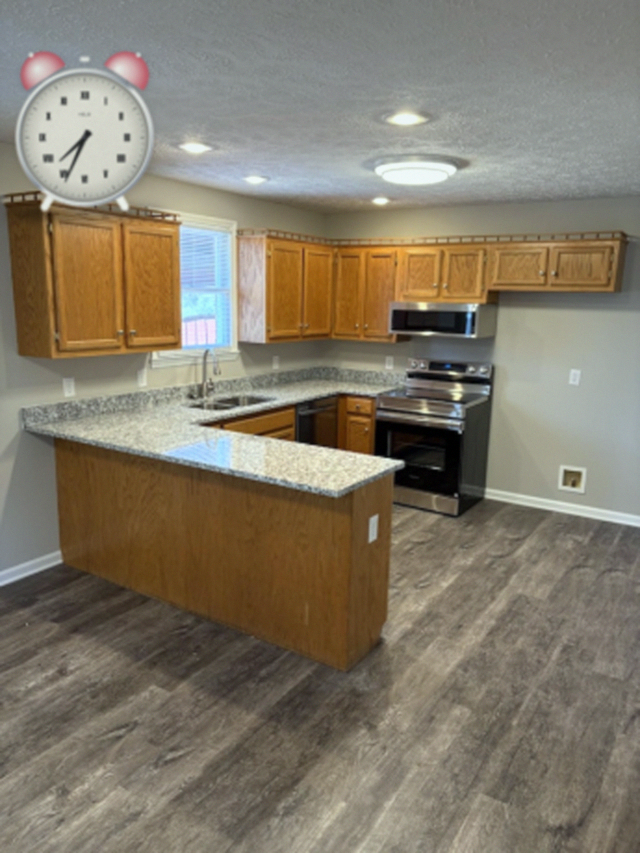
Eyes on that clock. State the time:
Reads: 7:34
